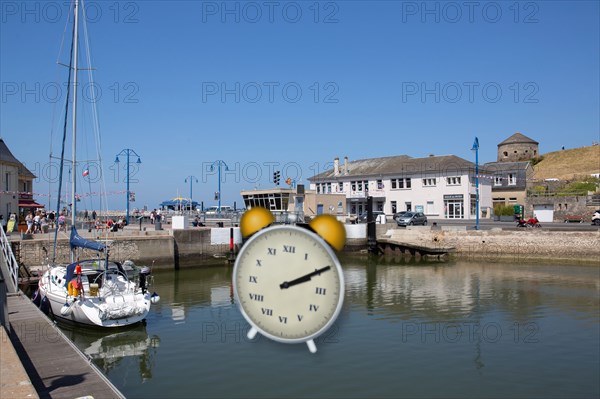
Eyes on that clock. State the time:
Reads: 2:10
